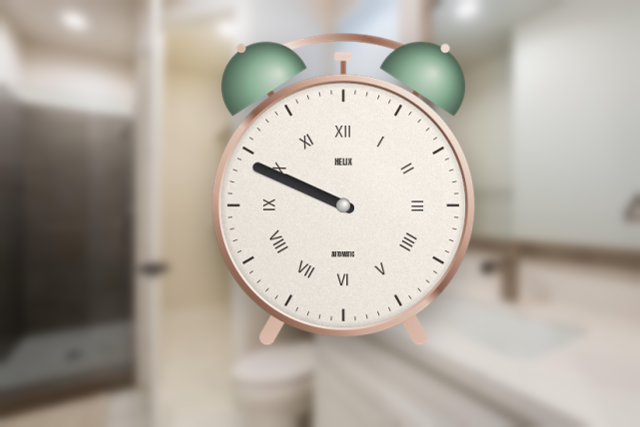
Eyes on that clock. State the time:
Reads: 9:49
